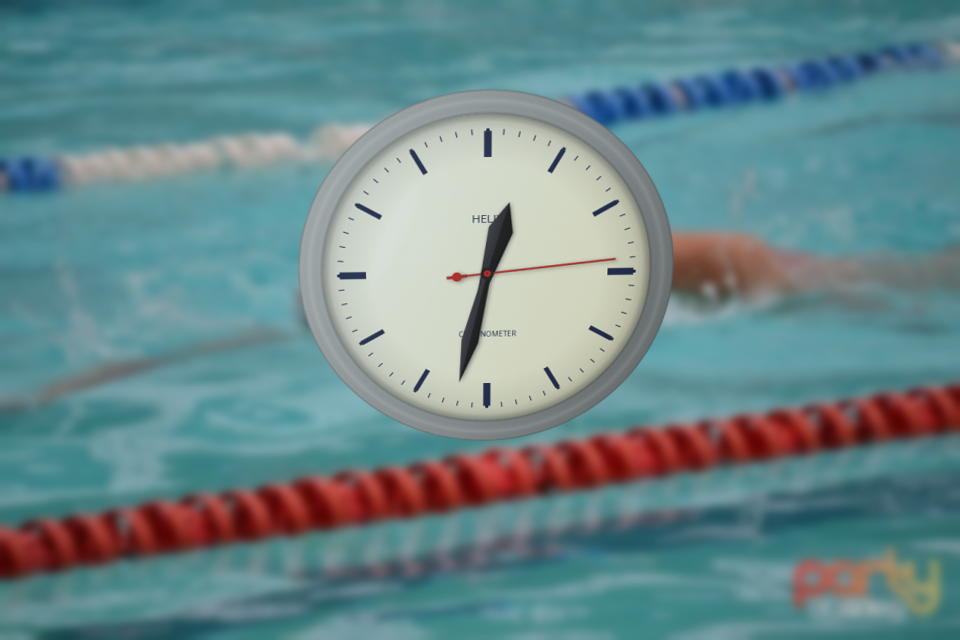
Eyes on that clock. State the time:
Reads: 12:32:14
